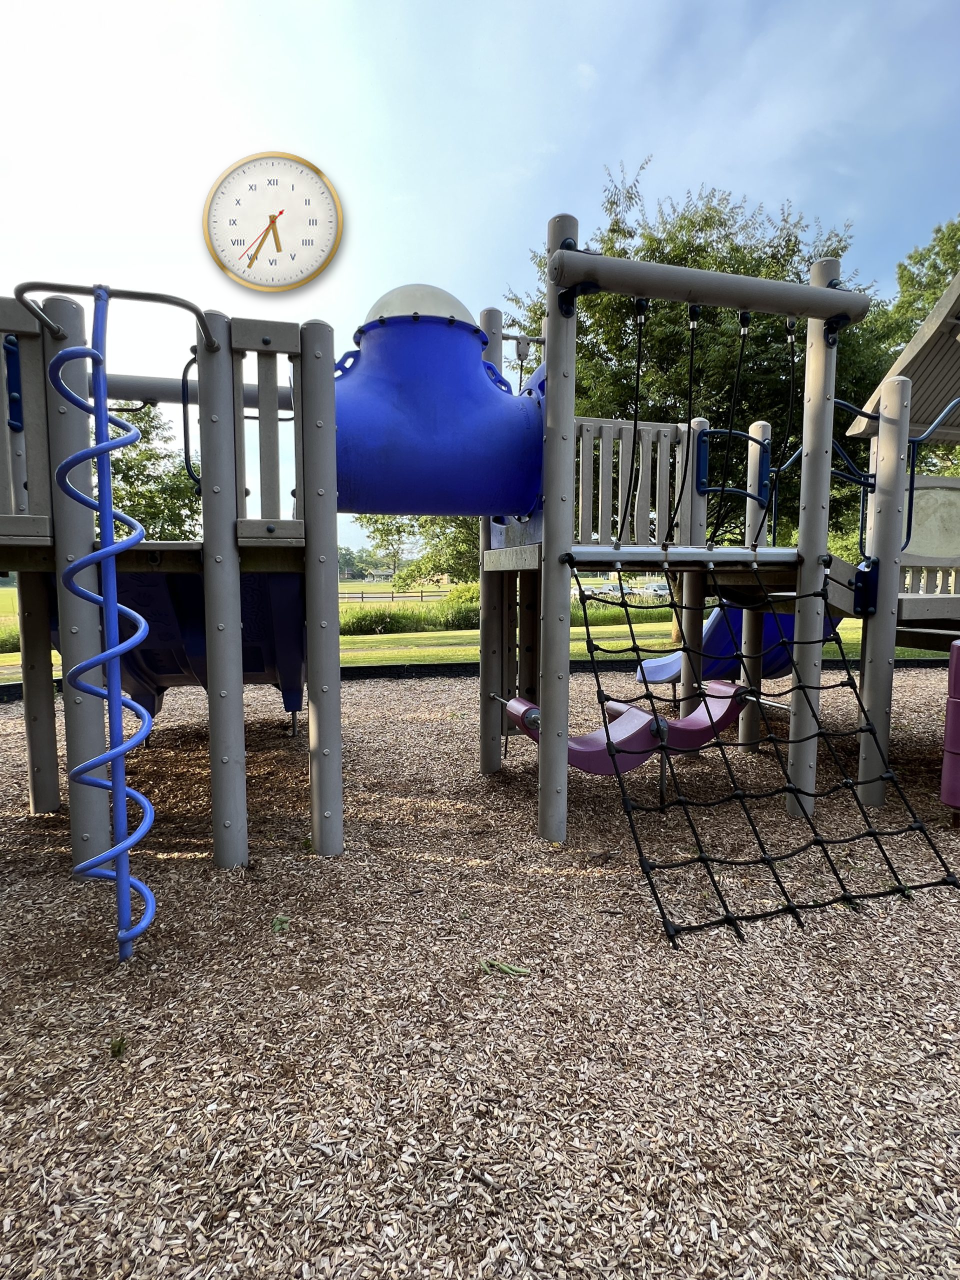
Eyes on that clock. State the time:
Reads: 5:34:37
